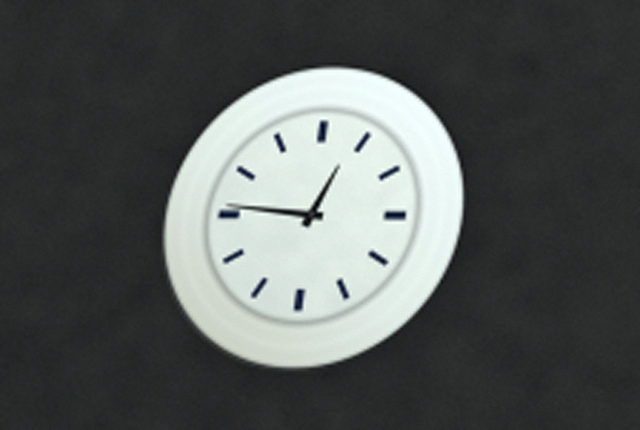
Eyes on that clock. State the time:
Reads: 12:46
